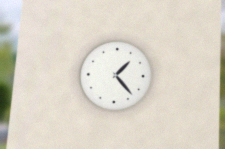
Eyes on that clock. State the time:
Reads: 1:23
